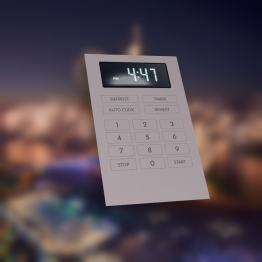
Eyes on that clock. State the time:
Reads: 4:47
